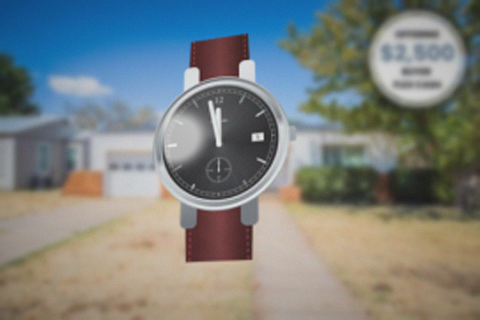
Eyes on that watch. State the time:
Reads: 11:58
